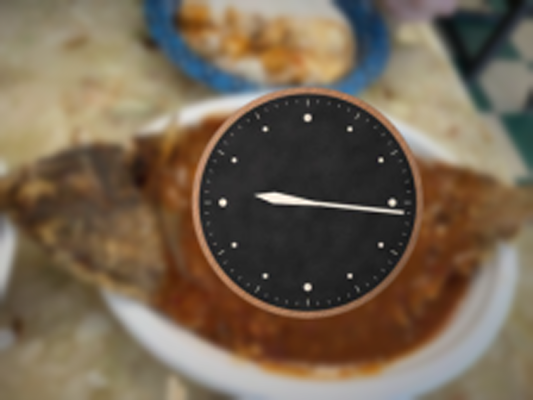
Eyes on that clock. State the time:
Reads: 9:16
